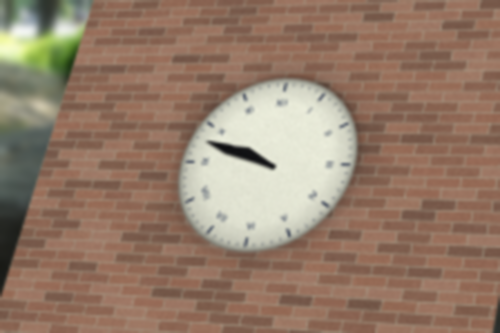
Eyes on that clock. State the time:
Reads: 9:48
